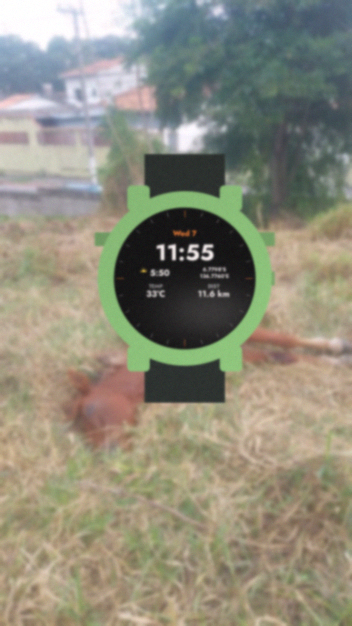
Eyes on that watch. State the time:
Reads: 11:55
